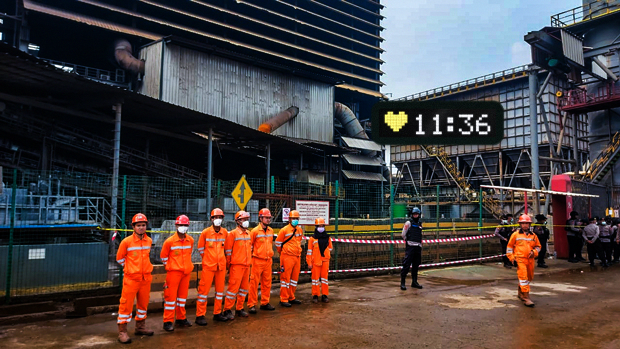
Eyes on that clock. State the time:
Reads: 11:36
